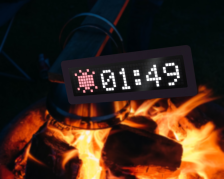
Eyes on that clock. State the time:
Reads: 1:49
